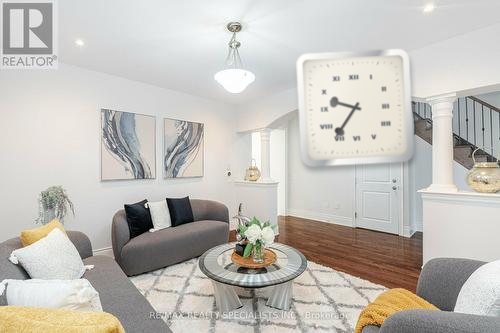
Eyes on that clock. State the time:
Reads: 9:36
